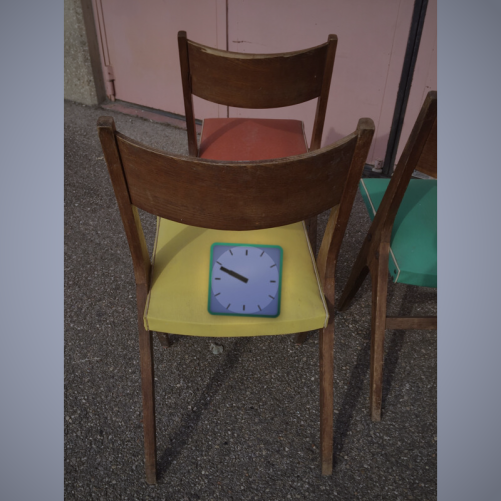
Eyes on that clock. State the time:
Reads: 9:49
